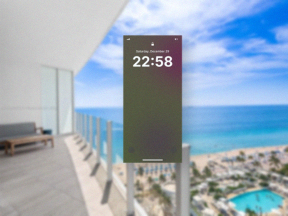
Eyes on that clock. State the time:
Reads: 22:58
